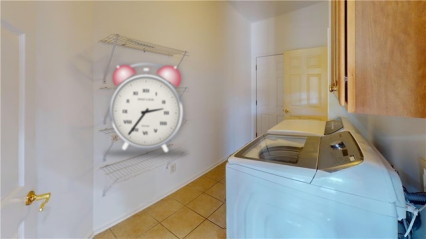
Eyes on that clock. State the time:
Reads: 2:36
